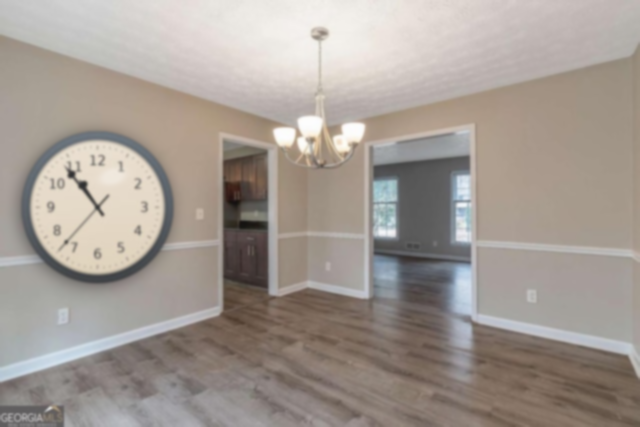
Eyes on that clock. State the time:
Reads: 10:53:37
